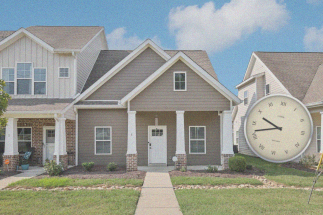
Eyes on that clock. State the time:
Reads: 9:42
